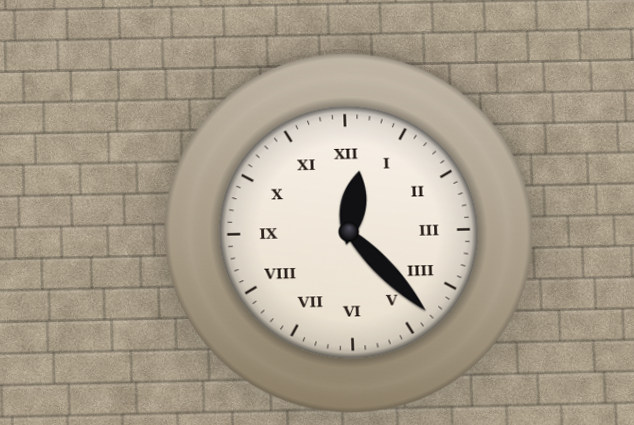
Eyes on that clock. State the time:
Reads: 12:23
